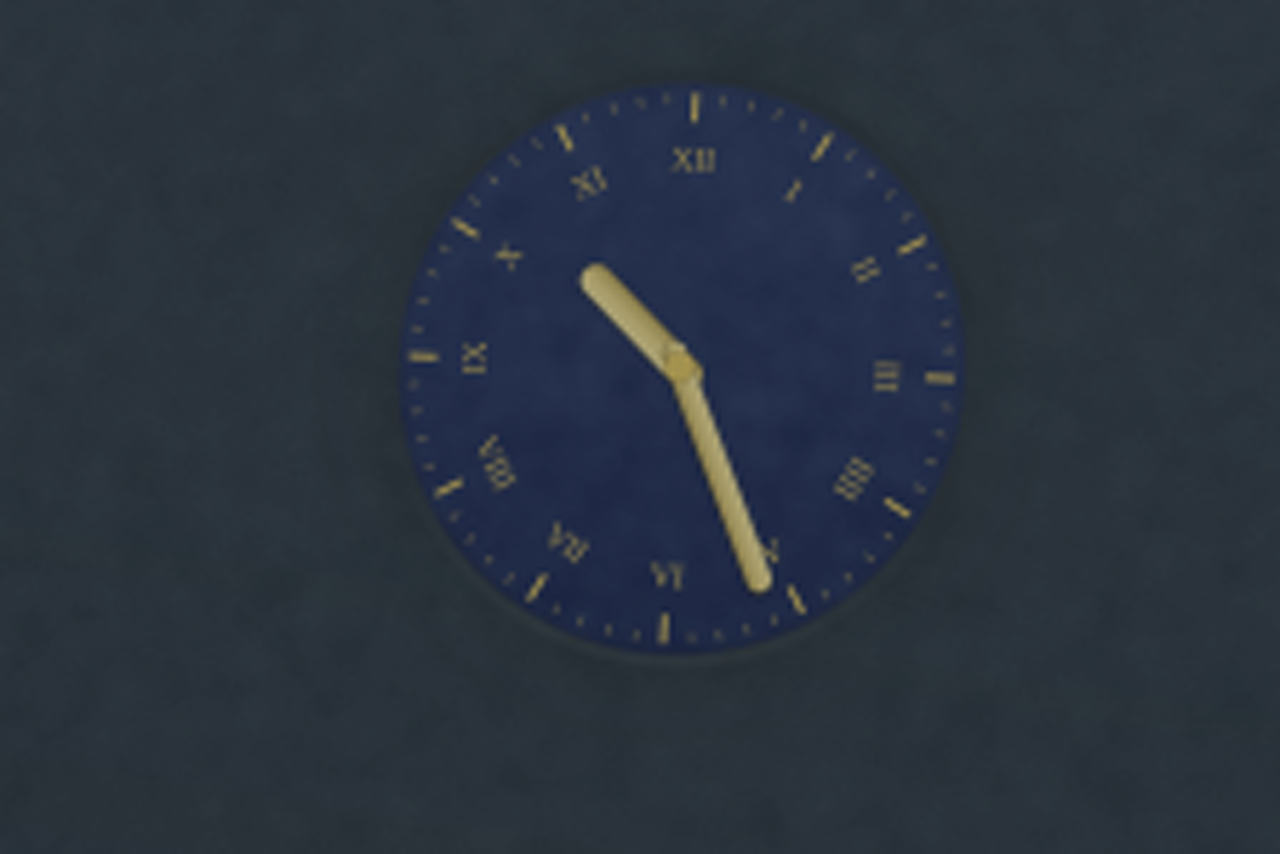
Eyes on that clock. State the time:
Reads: 10:26
